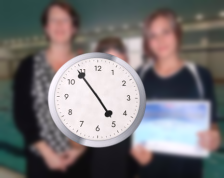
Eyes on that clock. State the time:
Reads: 4:54
